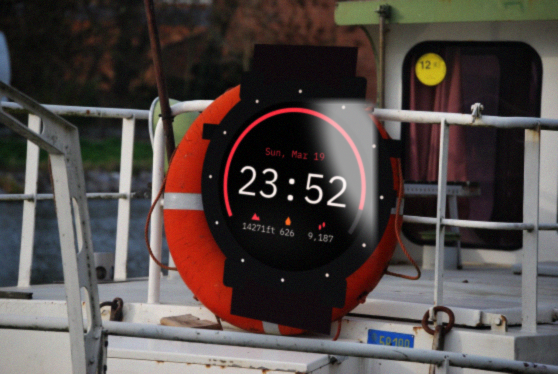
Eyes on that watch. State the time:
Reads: 23:52
